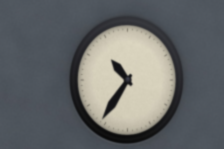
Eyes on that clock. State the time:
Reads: 10:36
